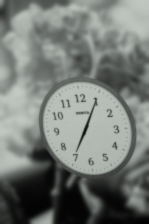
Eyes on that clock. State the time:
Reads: 7:05
